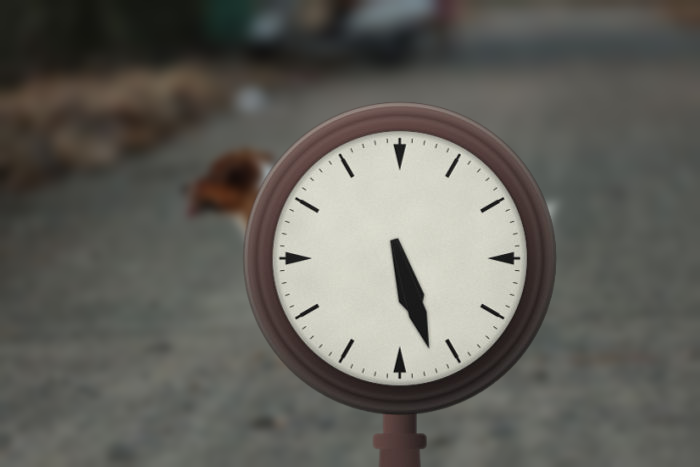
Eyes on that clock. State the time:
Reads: 5:27
